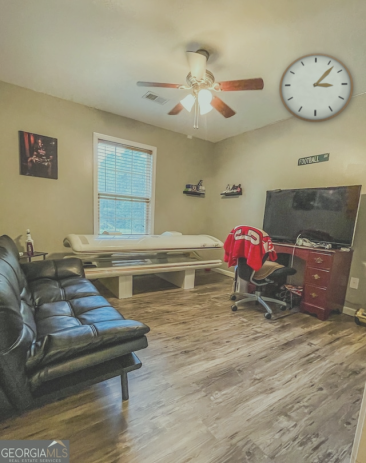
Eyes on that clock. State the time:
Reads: 3:07
